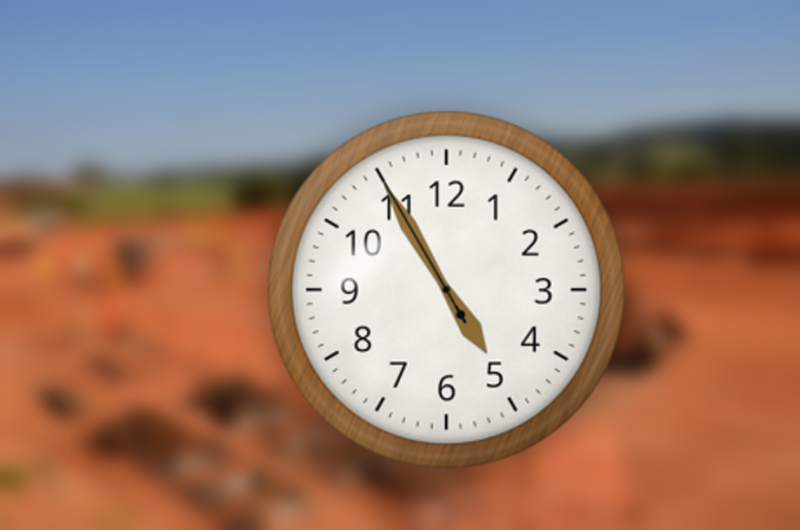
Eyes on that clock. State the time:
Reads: 4:54:55
